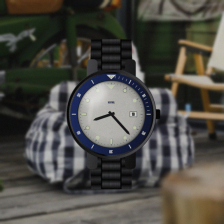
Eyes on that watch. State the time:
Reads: 8:23
